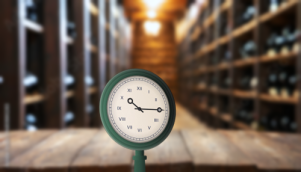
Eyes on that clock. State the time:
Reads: 10:15
